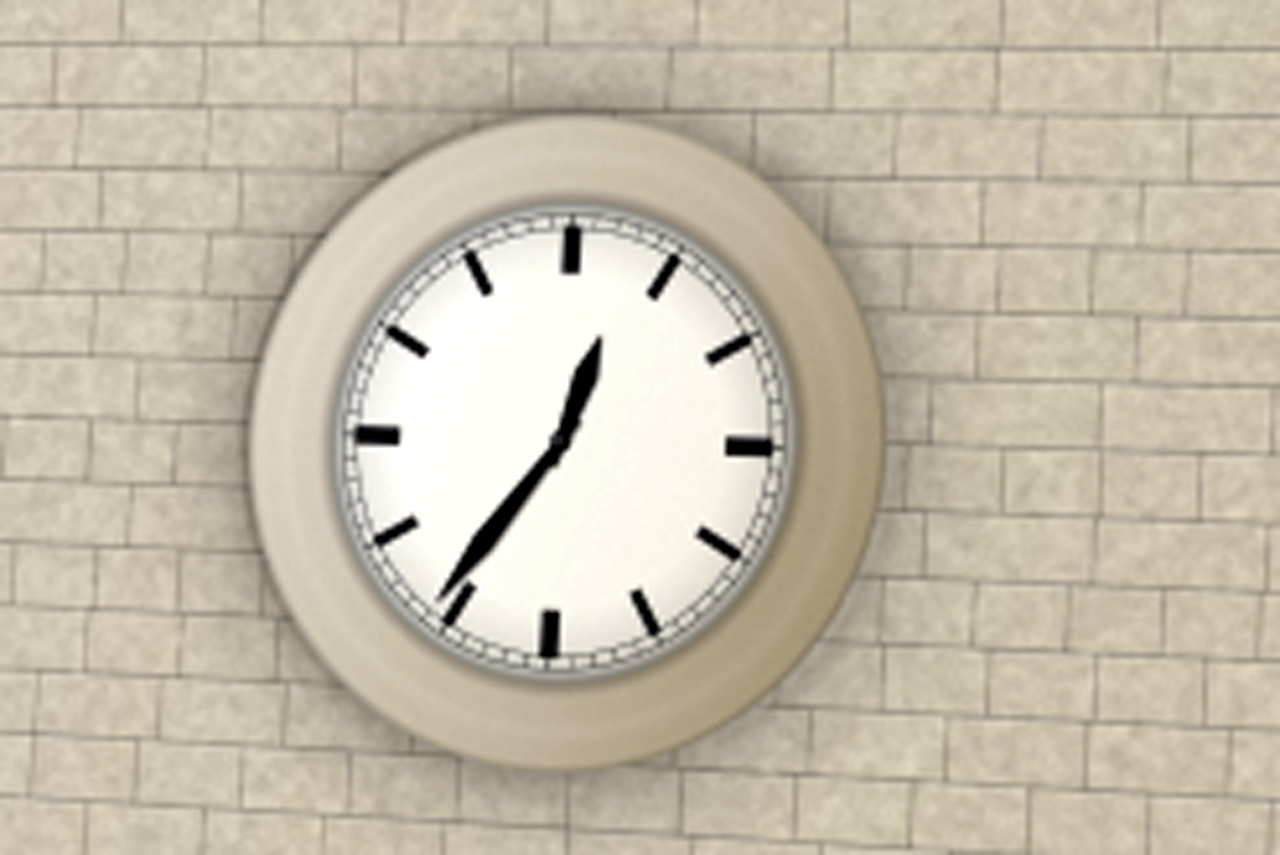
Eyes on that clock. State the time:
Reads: 12:36
